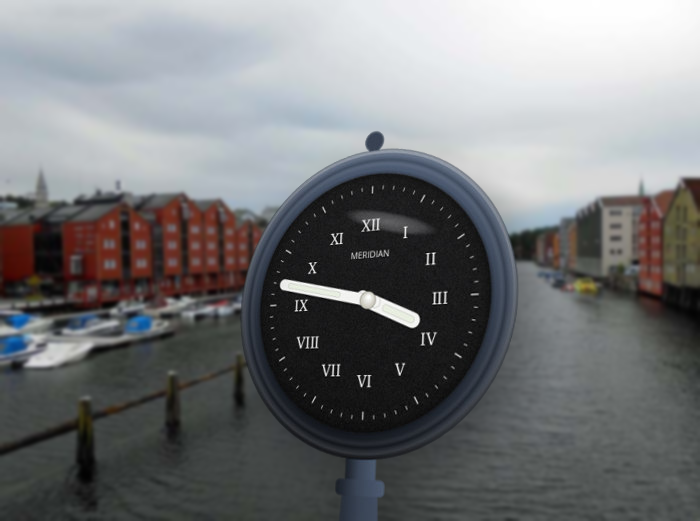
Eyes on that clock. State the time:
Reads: 3:47
